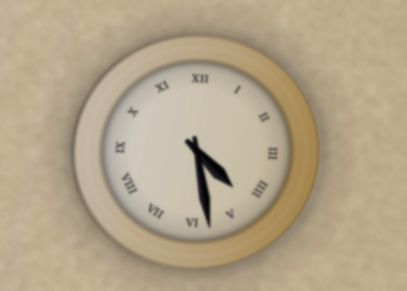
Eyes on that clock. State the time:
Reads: 4:28
